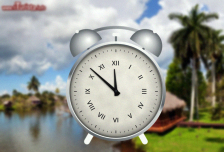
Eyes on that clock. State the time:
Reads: 11:52
